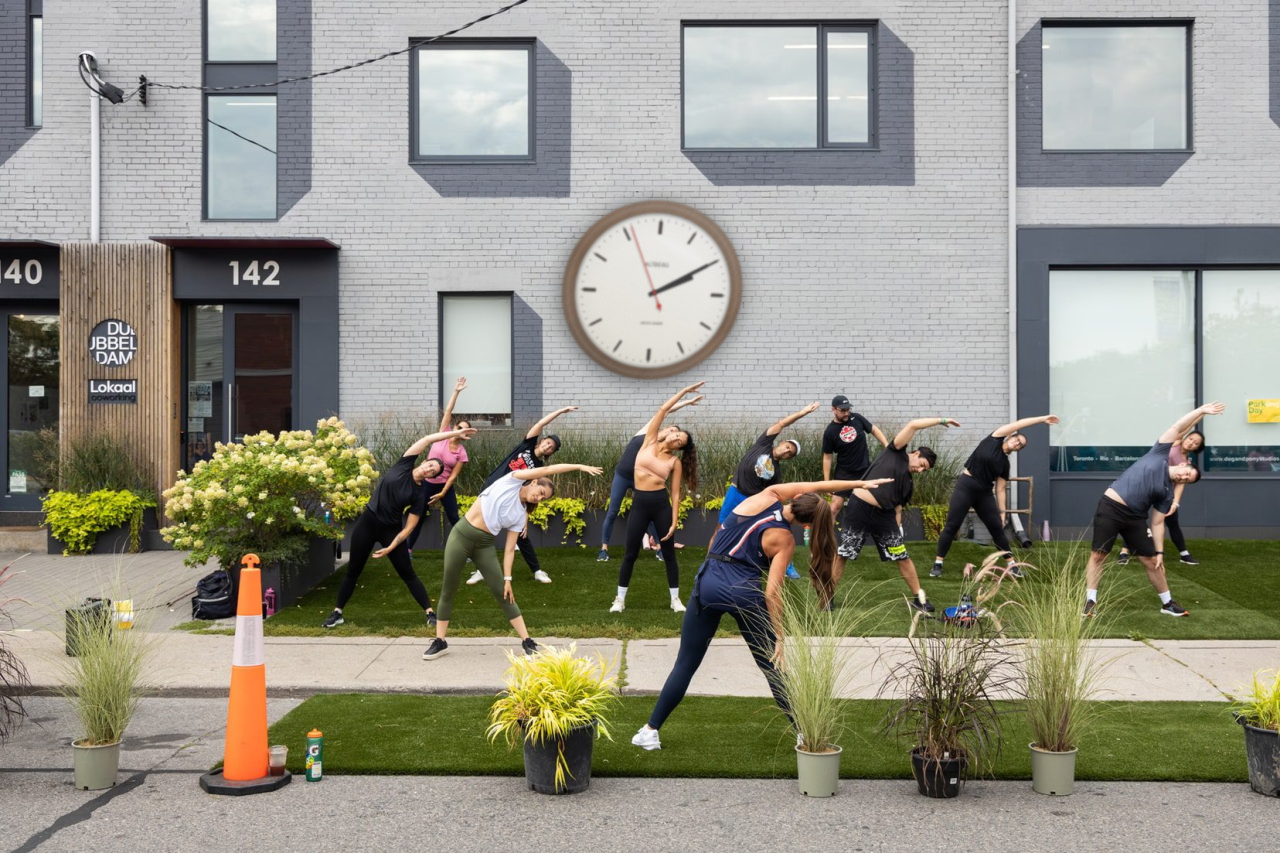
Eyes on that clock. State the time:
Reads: 2:09:56
